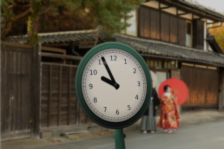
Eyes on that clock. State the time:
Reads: 9:56
